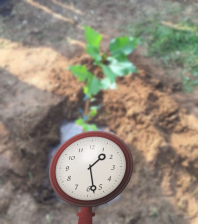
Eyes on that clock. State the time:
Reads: 1:28
